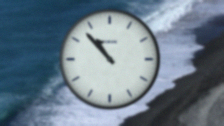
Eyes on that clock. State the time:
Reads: 10:53
